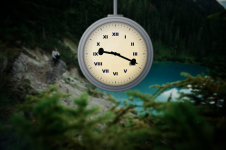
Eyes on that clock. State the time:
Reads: 9:19
